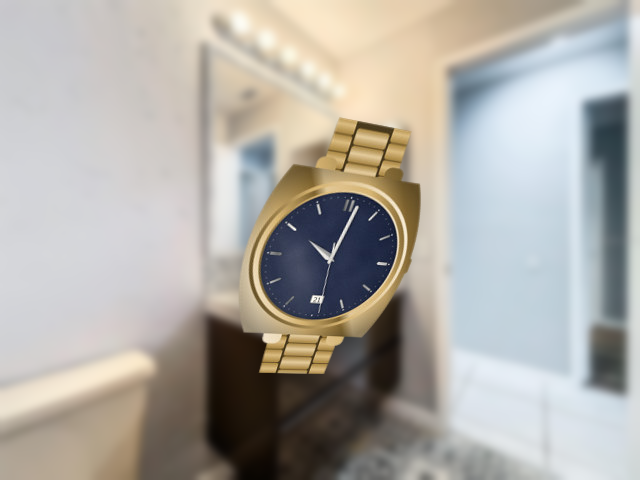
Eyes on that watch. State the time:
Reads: 10:01:29
